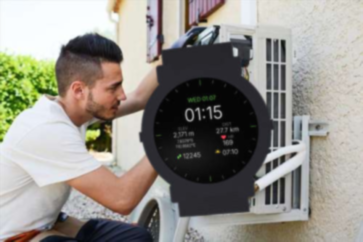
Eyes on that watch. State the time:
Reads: 1:15
